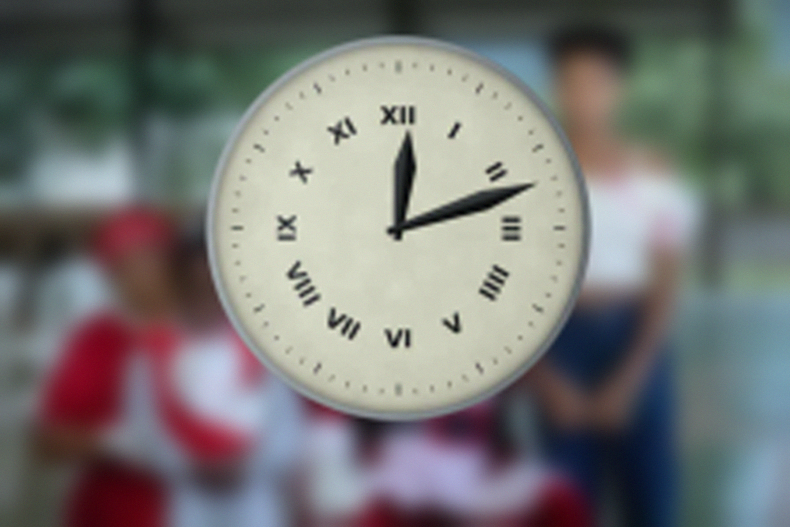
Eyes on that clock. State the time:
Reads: 12:12
